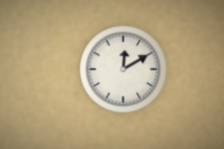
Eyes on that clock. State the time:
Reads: 12:10
